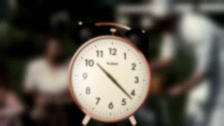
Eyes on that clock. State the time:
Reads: 10:22
